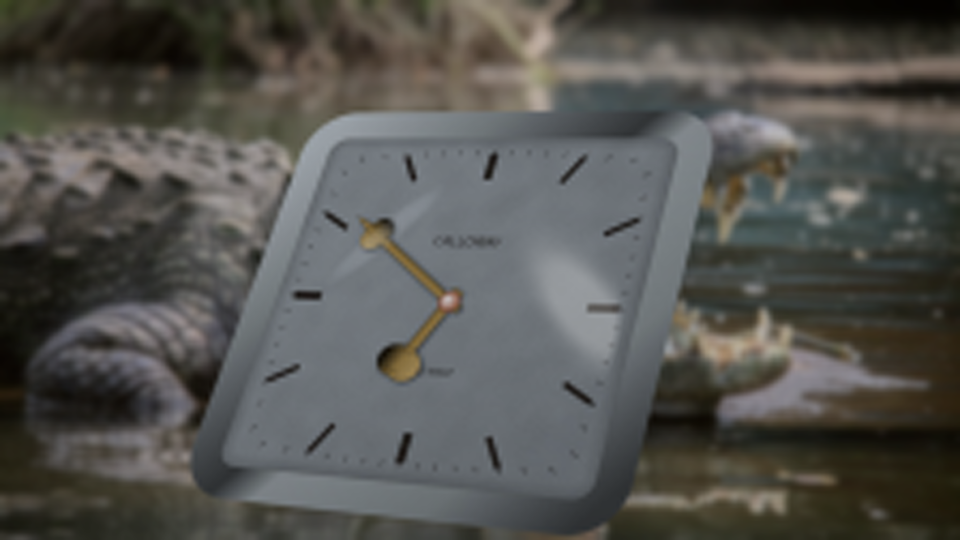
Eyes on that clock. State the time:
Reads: 6:51
